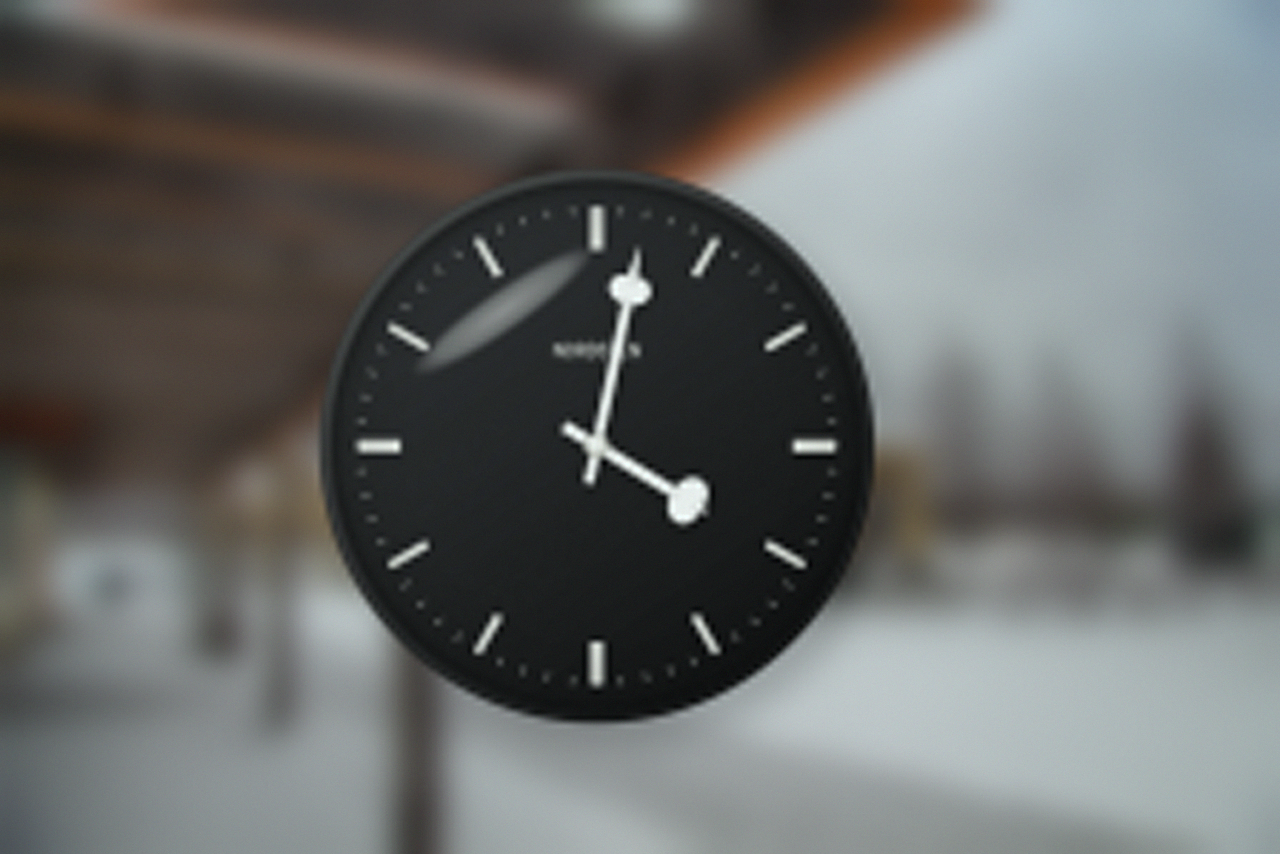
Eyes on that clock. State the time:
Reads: 4:02
